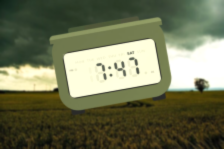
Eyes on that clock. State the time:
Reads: 7:47
